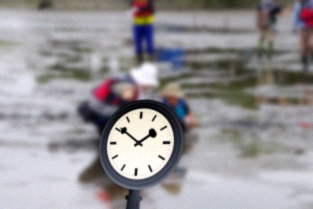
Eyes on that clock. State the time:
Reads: 1:51
